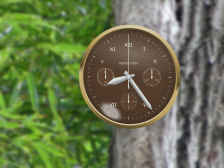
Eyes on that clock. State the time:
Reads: 8:24
